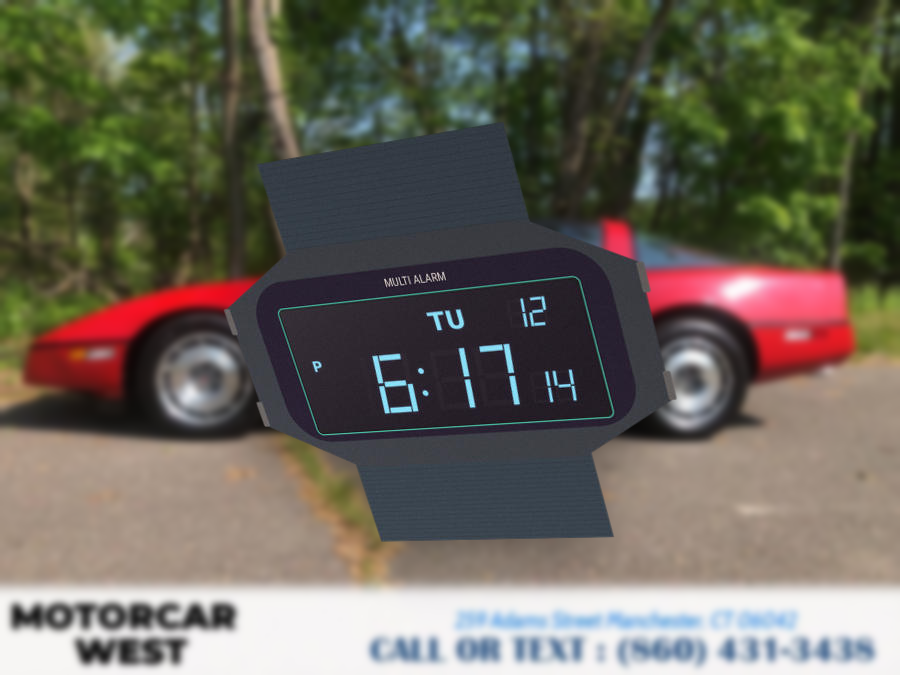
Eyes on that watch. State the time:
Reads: 6:17:14
